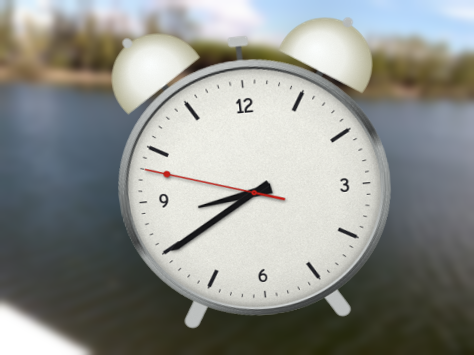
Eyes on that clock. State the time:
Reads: 8:39:48
